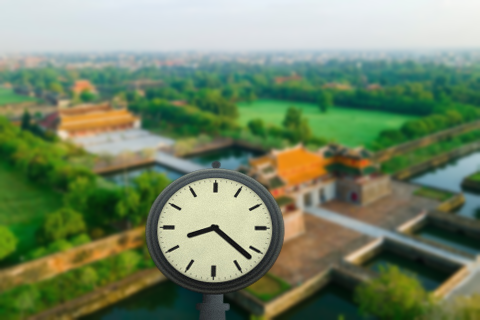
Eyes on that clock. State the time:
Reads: 8:22
